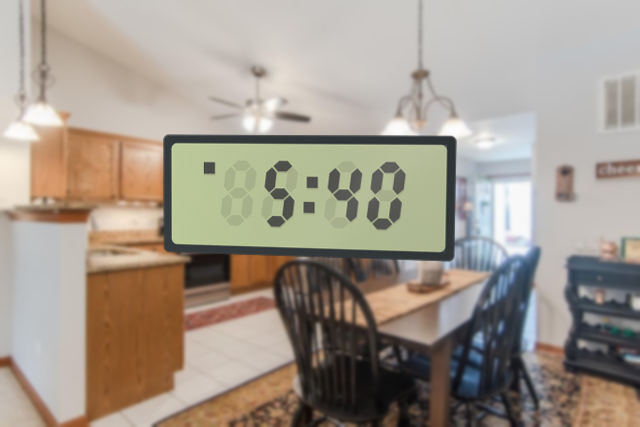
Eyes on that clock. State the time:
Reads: 5:40
